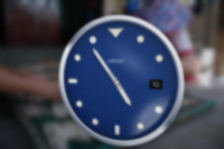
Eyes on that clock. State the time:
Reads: 4:54
